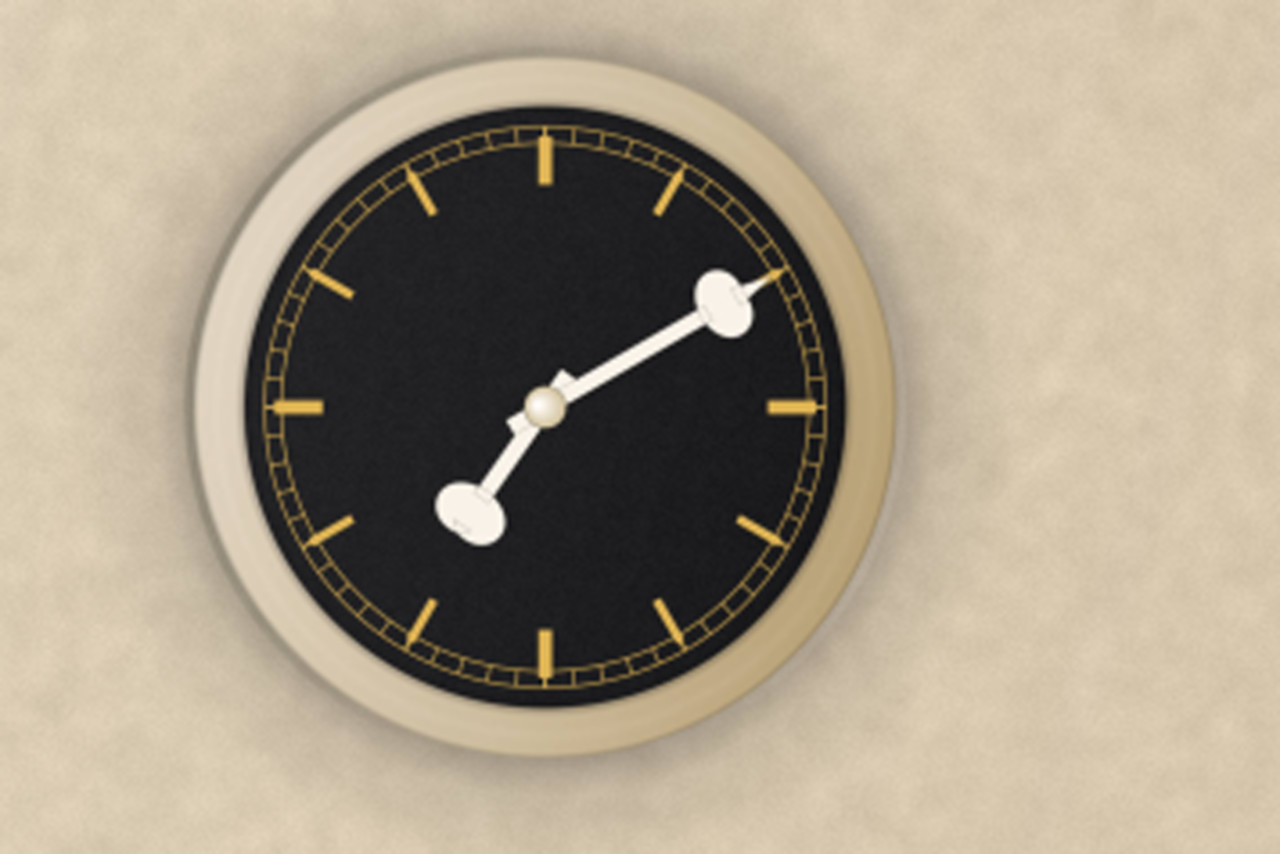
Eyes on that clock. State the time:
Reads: 7:10
